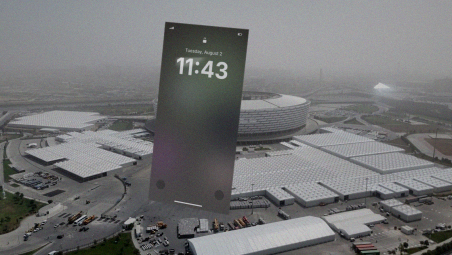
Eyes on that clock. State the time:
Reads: 11:43
